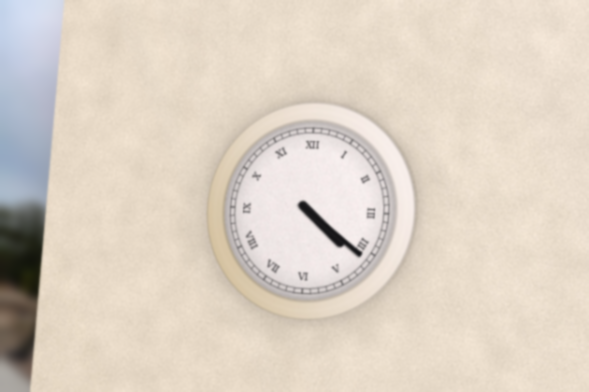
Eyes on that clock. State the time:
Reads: 4:21
